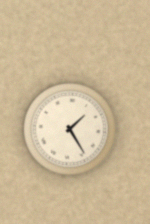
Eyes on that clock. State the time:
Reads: 1:24
